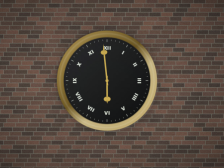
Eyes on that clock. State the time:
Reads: 5:59
